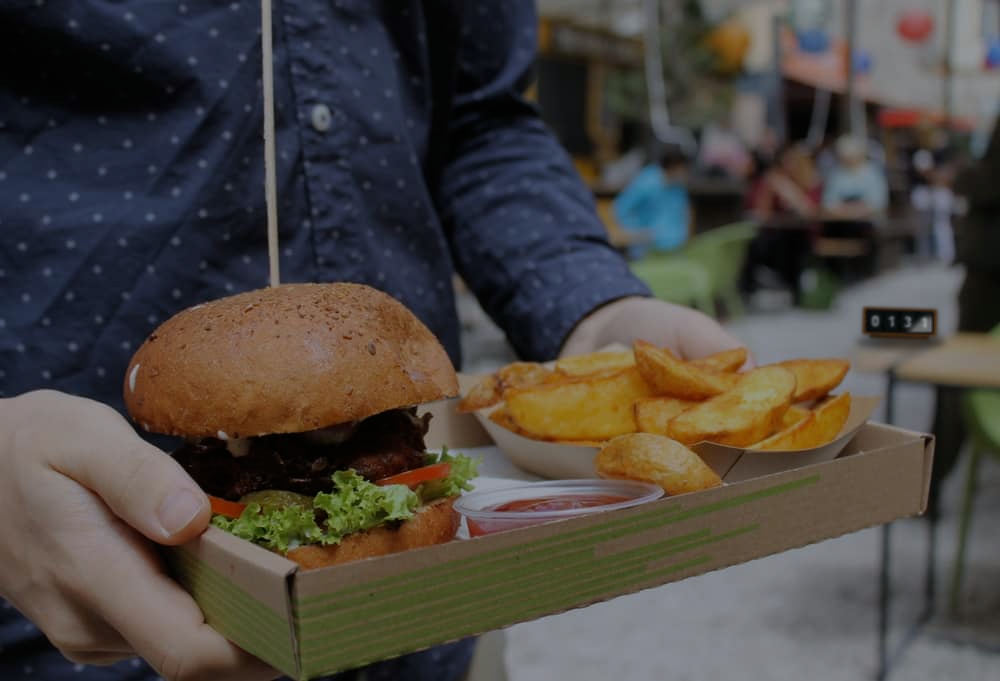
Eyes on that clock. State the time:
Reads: 1:31
